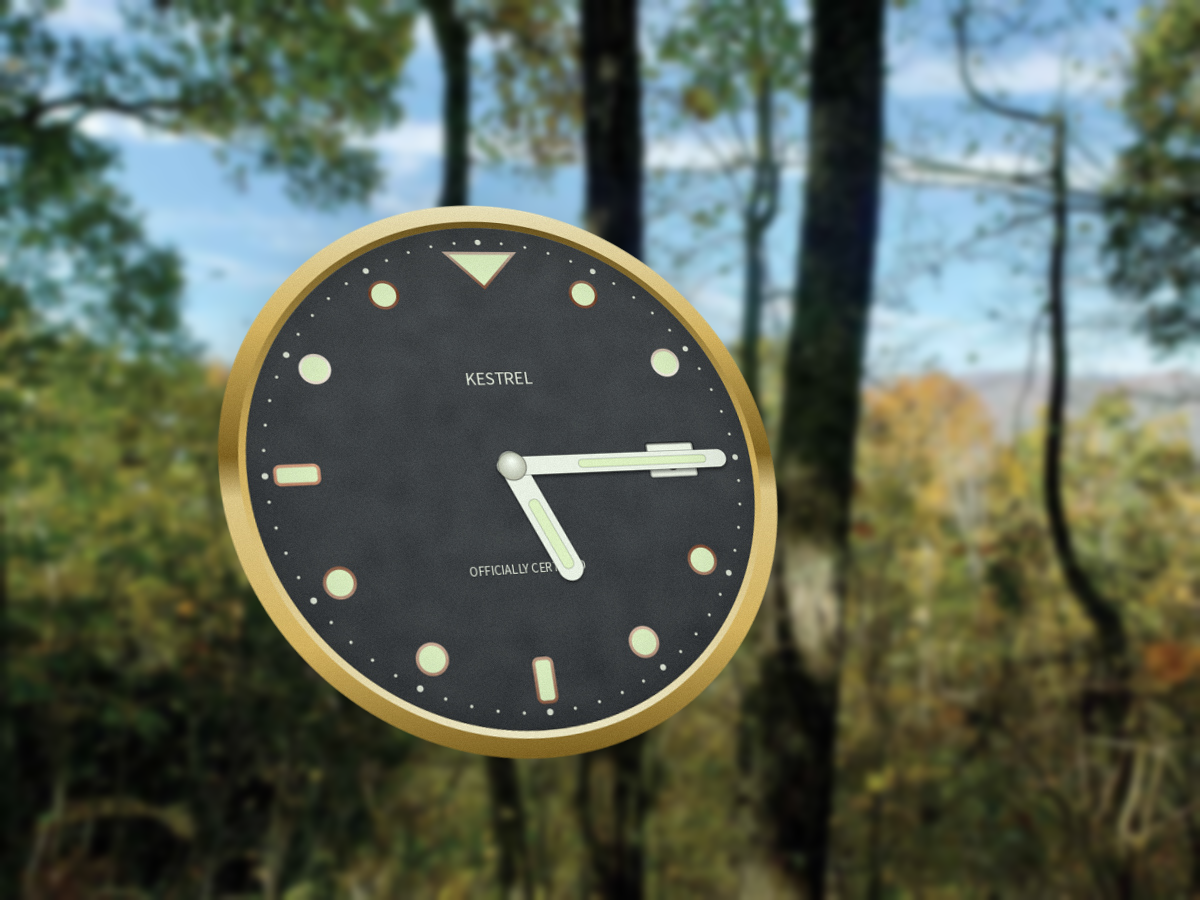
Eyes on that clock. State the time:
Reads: 5:15
